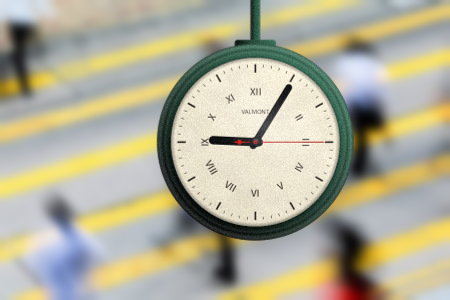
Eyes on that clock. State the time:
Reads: 9:05:15
